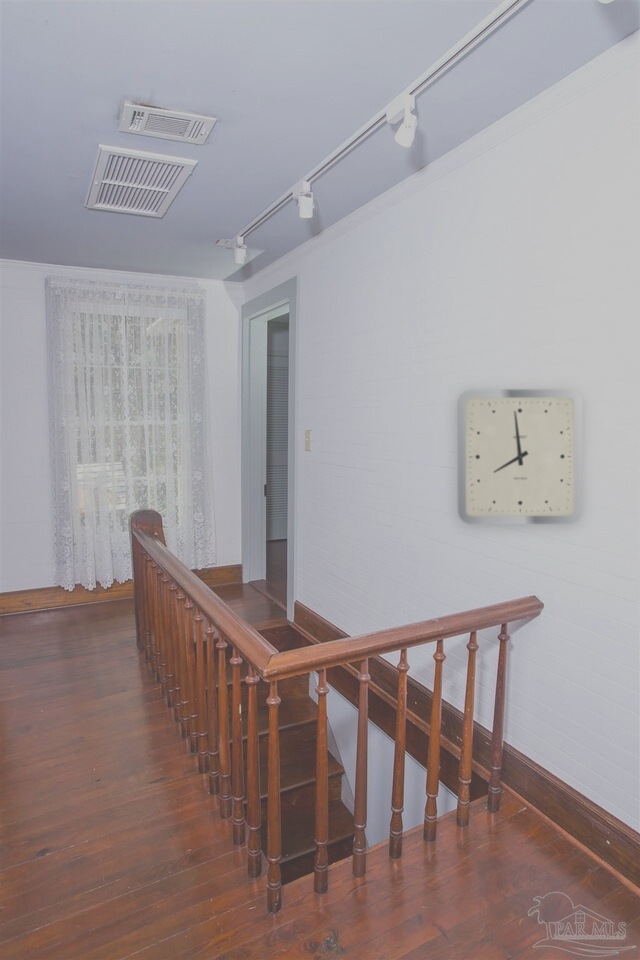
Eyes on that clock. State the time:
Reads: 7:59
